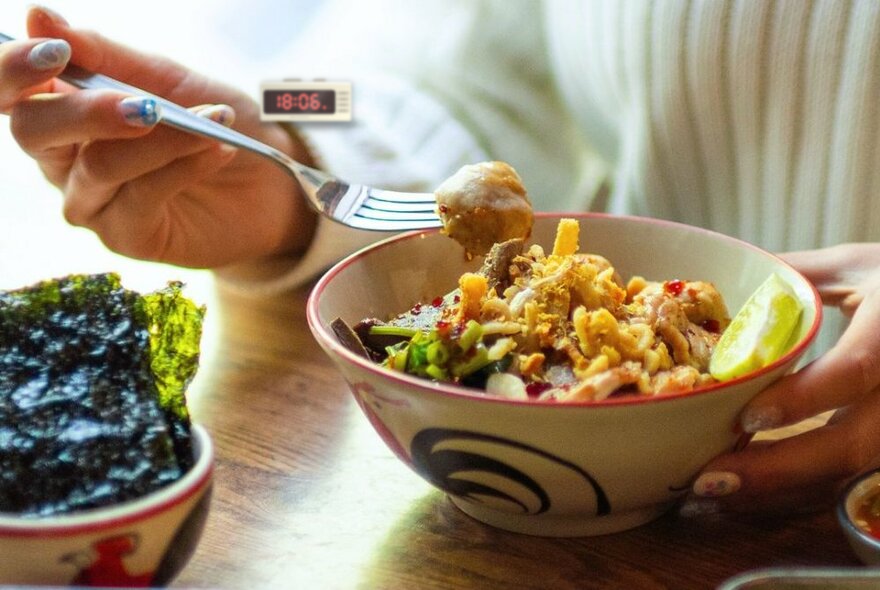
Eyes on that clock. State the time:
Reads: 18:06
